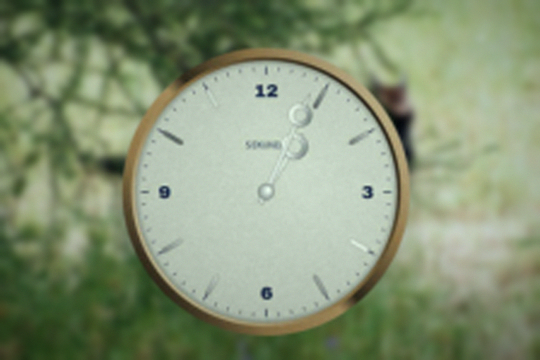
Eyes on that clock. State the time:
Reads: 1:04
